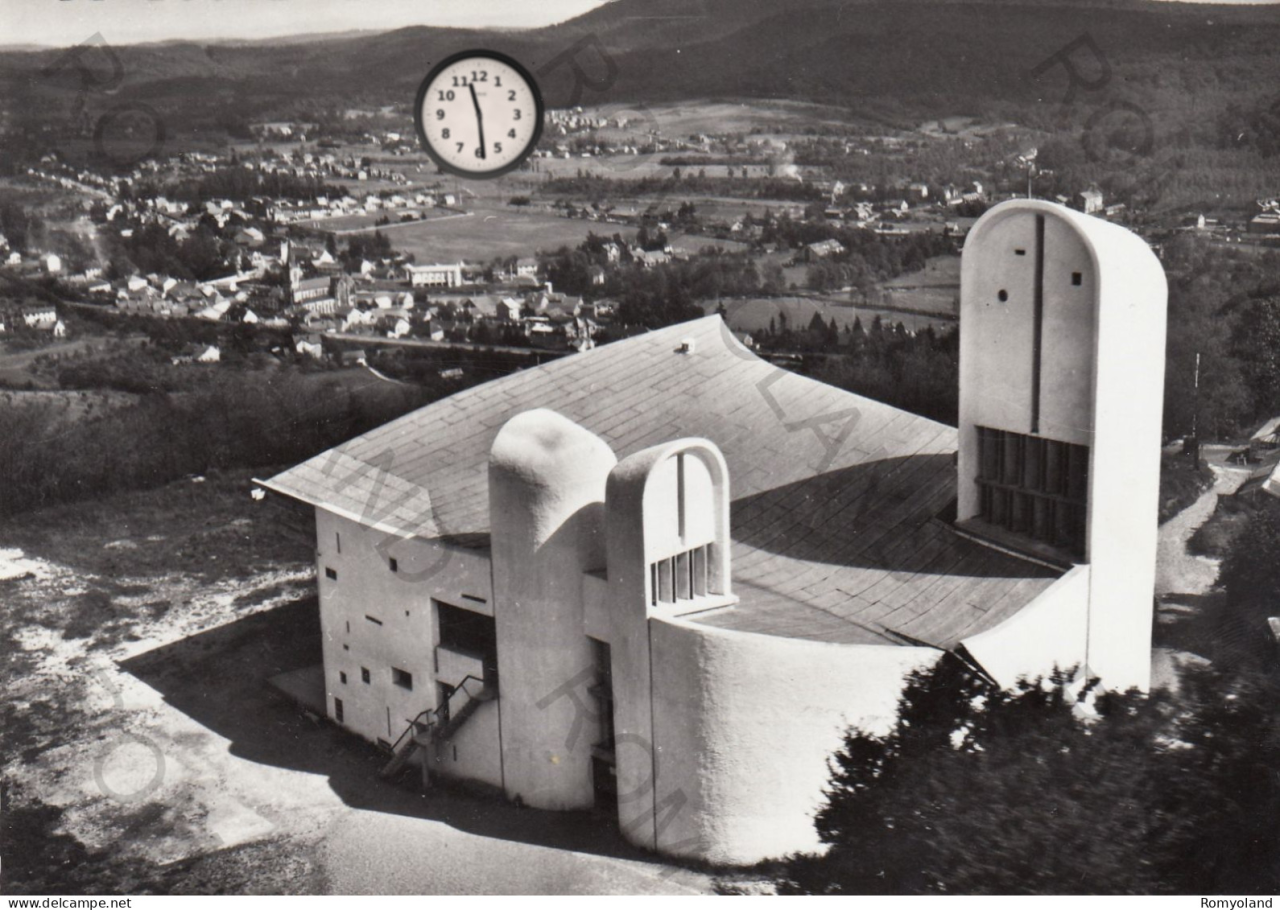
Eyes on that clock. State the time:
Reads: 11:29
